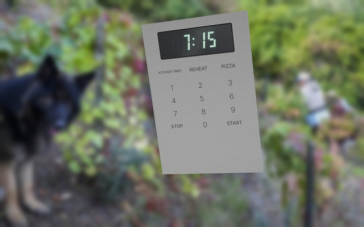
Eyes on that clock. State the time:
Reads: 7:15
